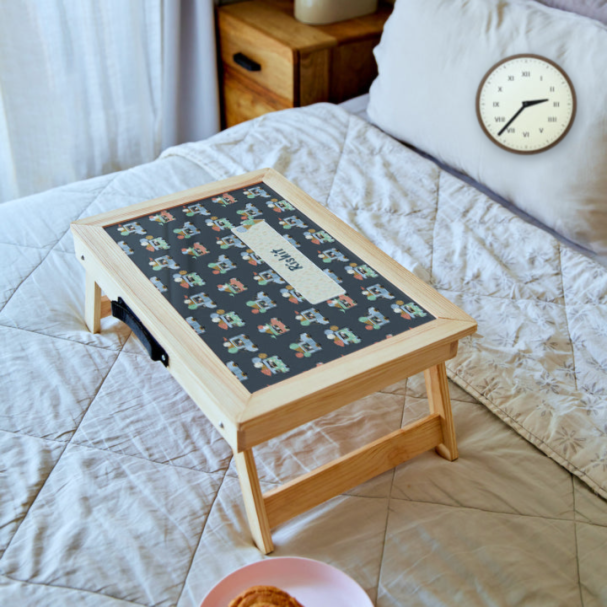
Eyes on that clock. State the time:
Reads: 2:37
